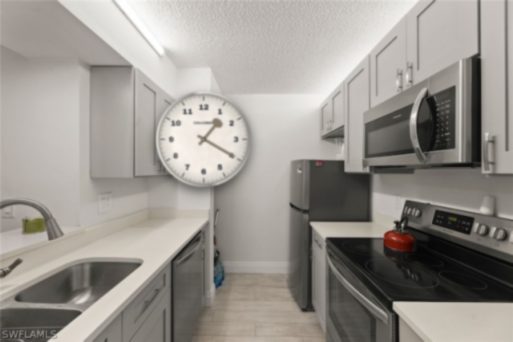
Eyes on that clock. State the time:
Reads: 1:20
